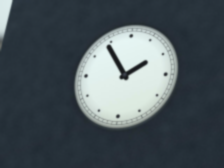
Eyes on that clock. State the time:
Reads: 1:54
